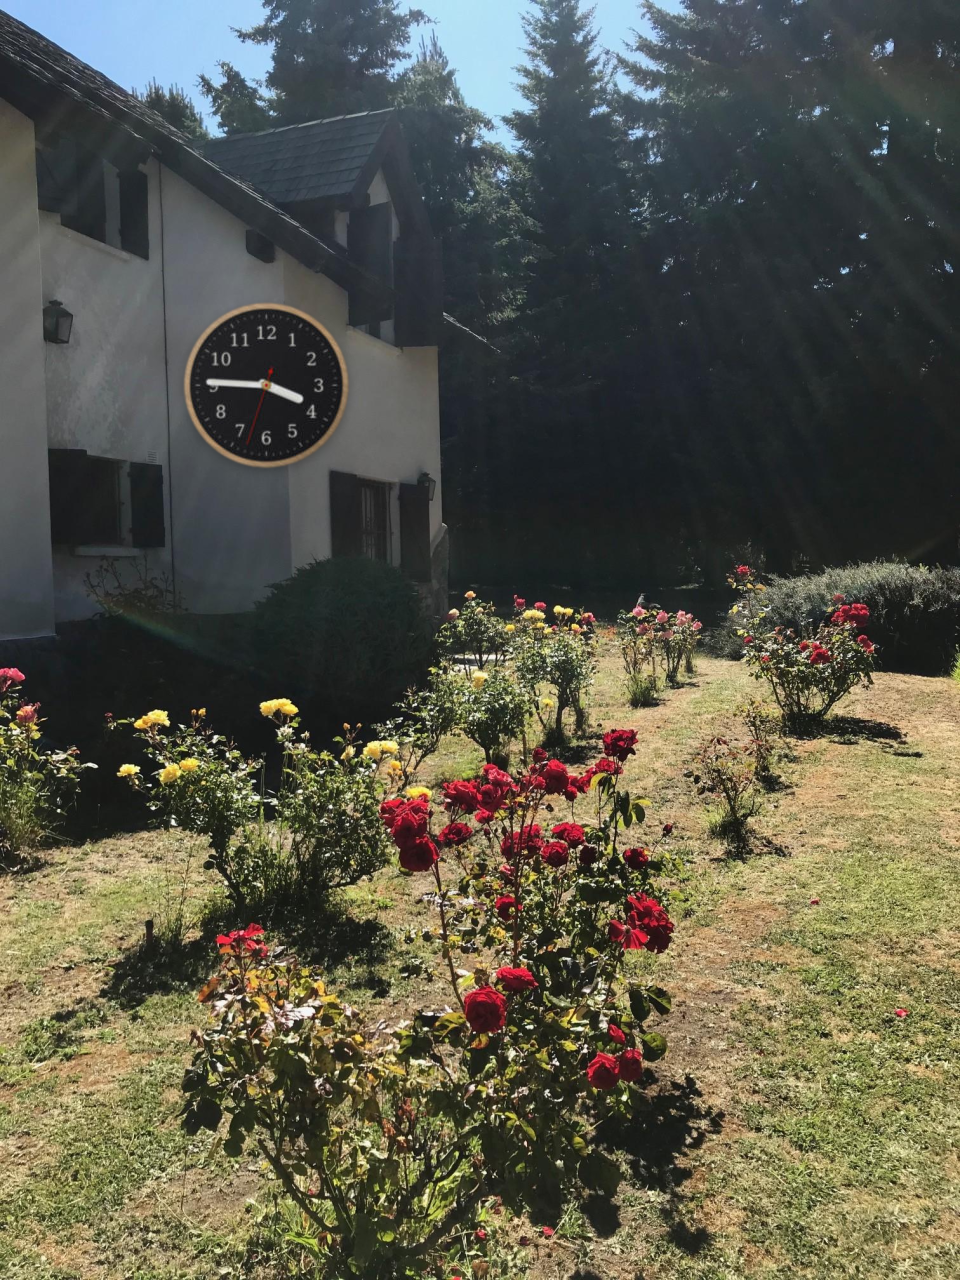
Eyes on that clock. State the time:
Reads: 3:45:33
